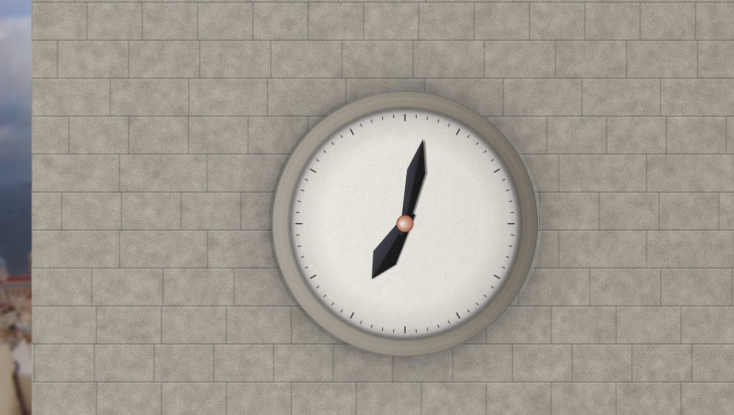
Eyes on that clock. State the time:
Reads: 7:02
